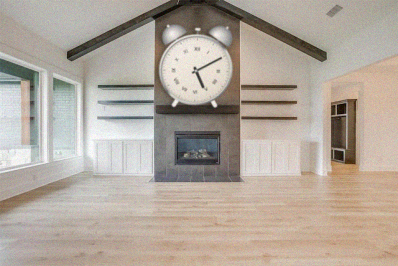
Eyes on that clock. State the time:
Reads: 5:10
